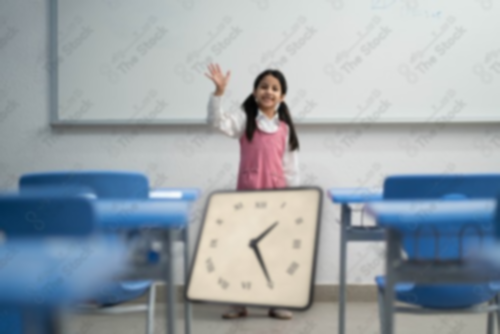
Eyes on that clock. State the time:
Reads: 1:25
